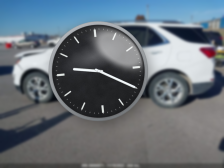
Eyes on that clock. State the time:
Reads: 9:20
